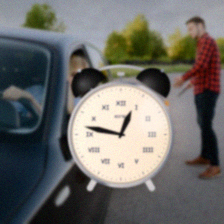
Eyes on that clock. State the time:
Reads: 12:47
